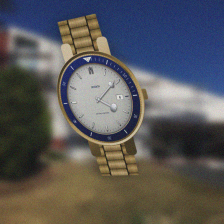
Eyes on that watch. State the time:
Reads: 4:09
